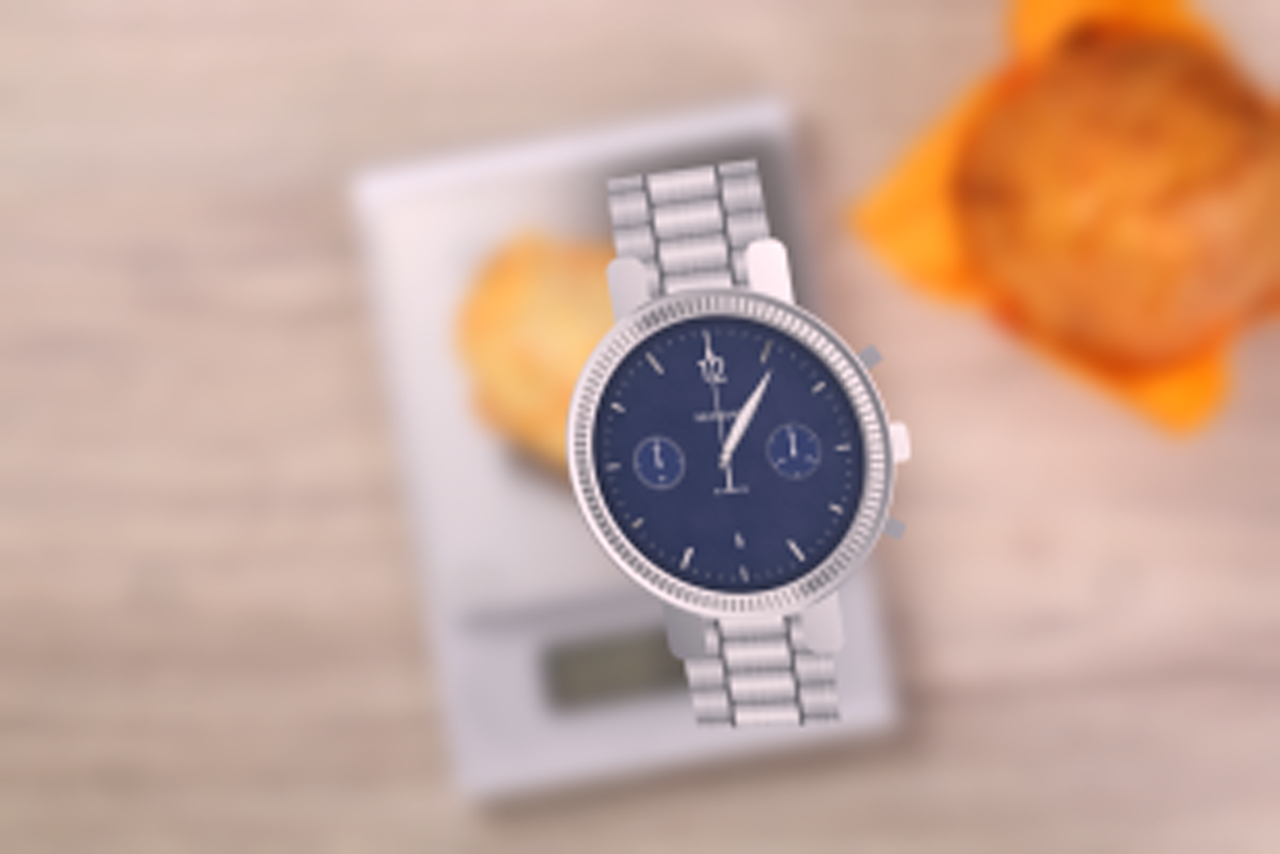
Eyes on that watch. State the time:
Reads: 1:06
